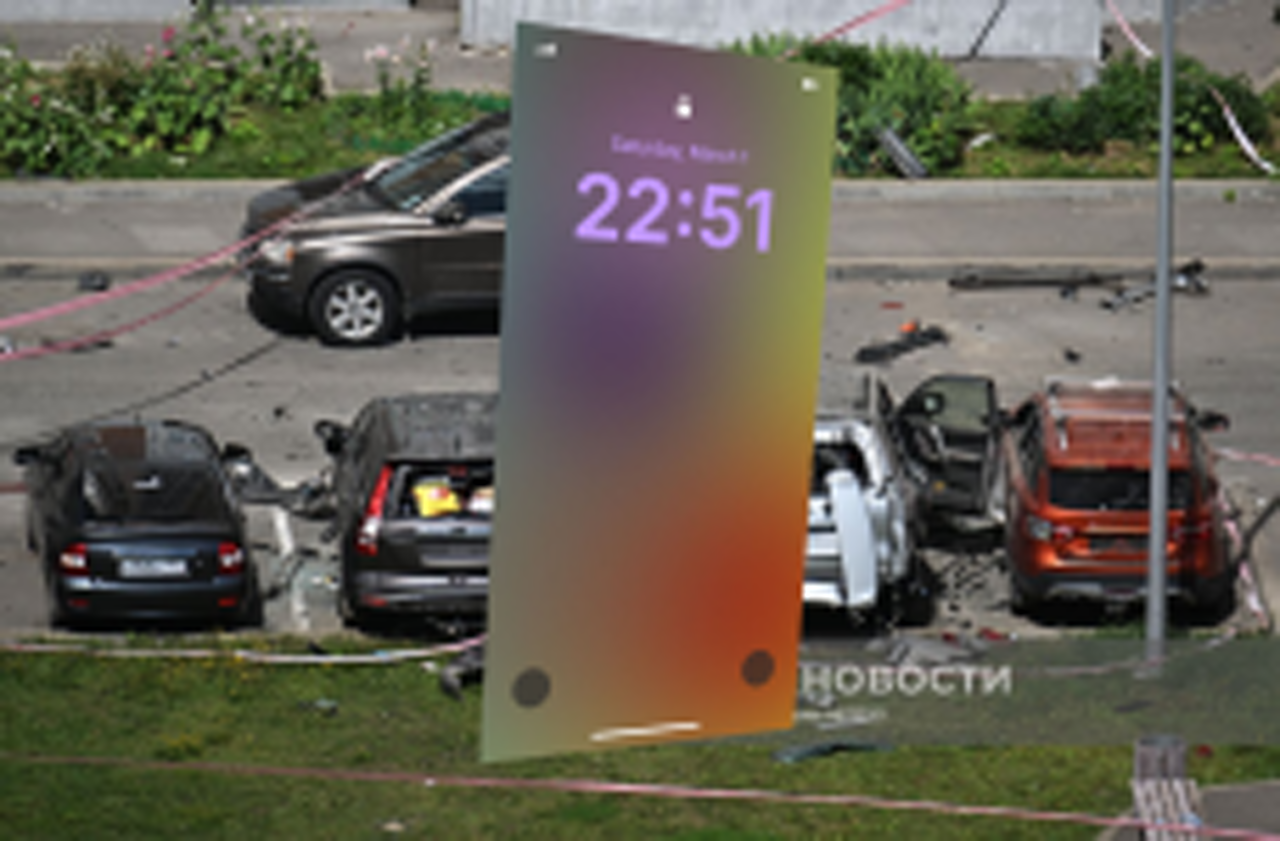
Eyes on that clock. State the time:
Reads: 22:51
